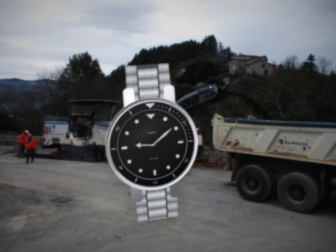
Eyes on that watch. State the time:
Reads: 9:09
